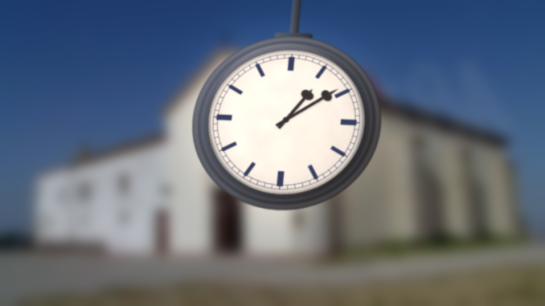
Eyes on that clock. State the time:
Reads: 1:09
